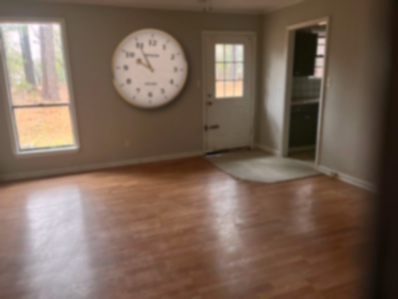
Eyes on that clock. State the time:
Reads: 9:55
